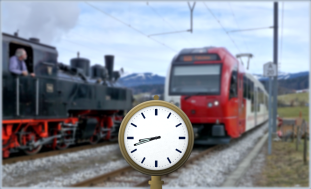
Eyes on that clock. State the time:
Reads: 8:42
